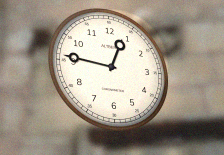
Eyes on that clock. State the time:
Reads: 12:46
